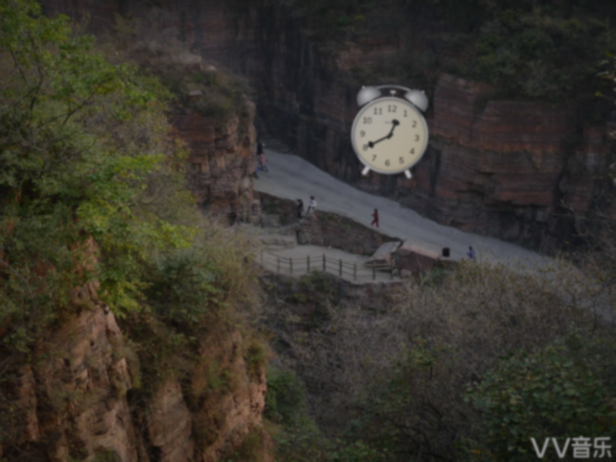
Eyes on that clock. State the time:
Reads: 12:40
